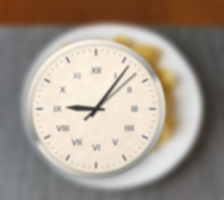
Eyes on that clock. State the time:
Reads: 9:06:08
